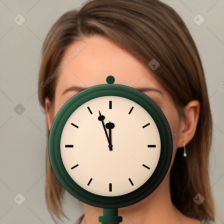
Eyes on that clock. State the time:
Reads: 11:57
